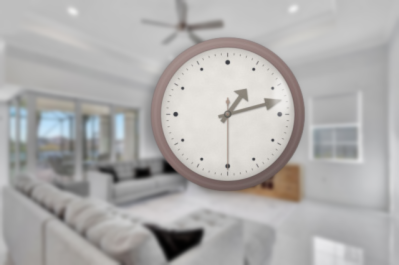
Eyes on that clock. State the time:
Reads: 1:12:30
